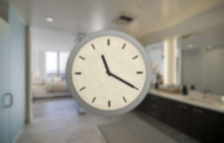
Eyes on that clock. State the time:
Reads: 11:20
